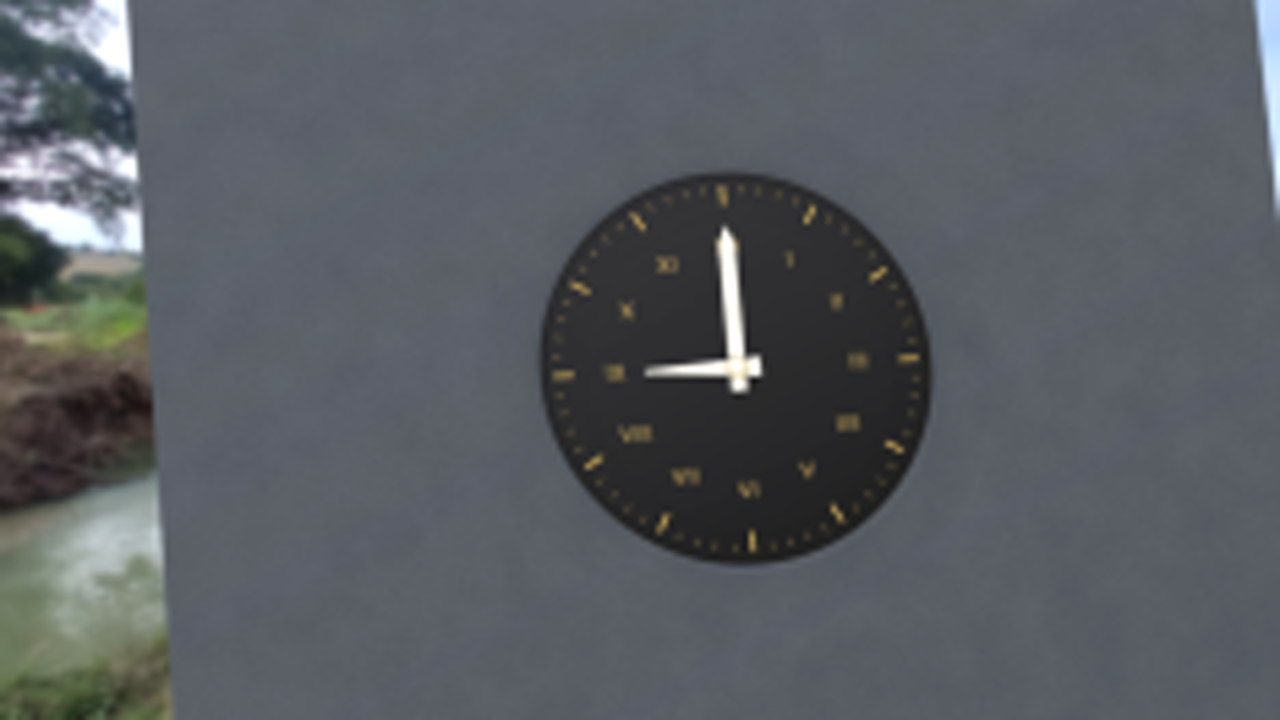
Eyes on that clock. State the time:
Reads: 9:00
